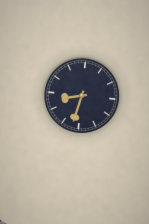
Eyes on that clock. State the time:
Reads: 8:32
